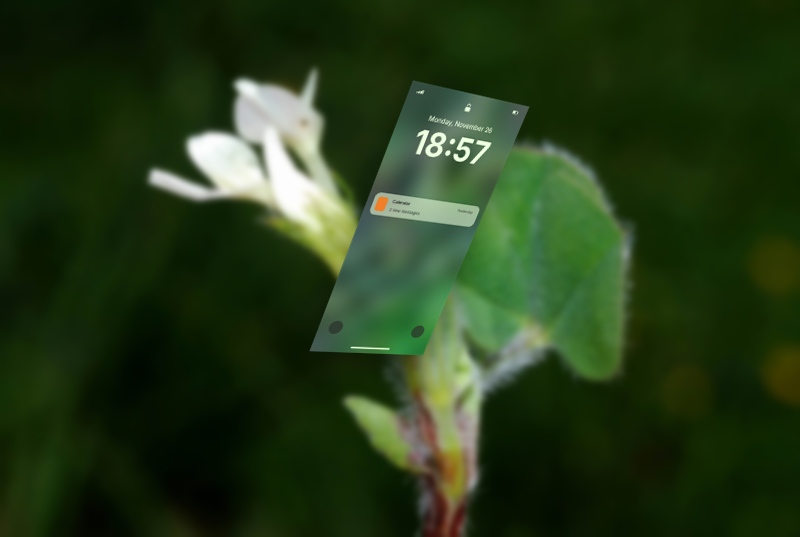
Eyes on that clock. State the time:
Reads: 18:57
